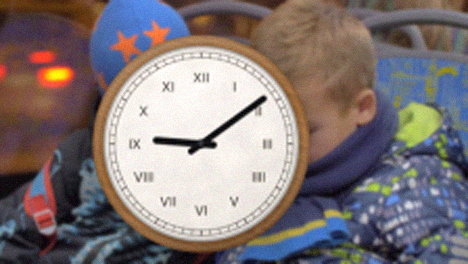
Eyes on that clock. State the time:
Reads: 9:09
